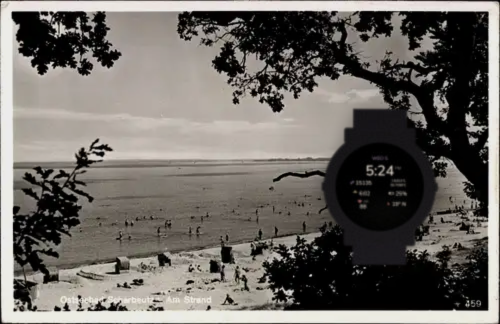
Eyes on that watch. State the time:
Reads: 5:24
